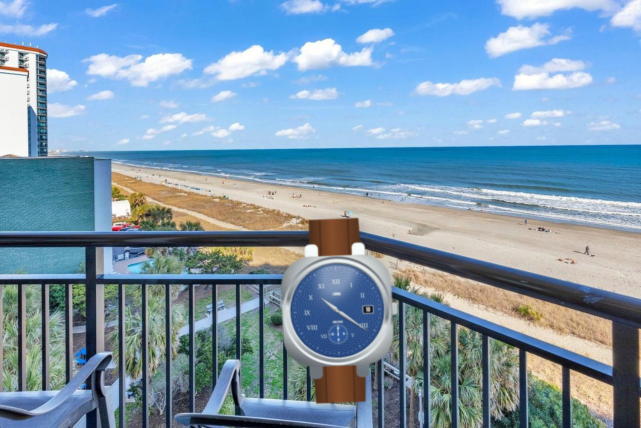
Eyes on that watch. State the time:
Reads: 10:21
